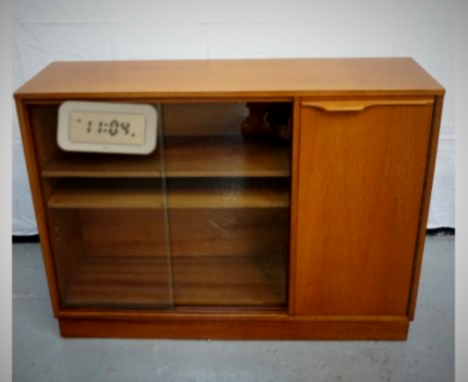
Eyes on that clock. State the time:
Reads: 11:04
